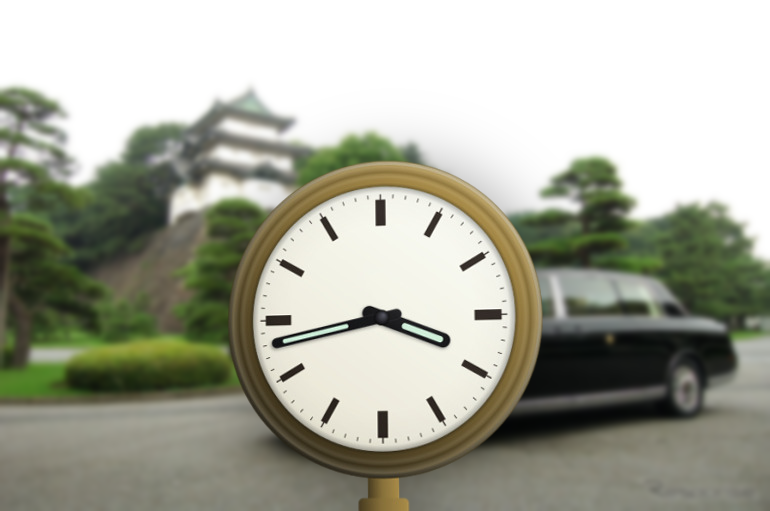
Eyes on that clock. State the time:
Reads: 3:43
